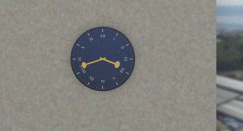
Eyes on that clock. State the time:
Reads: 3:42
